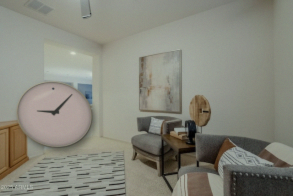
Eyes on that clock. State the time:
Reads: 9:07
